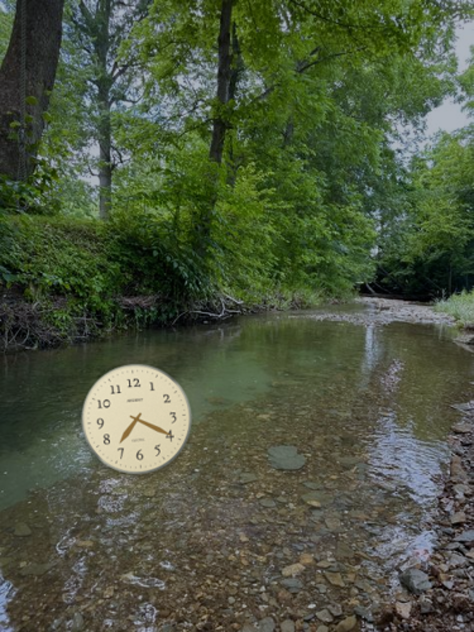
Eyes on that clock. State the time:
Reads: 7:20
